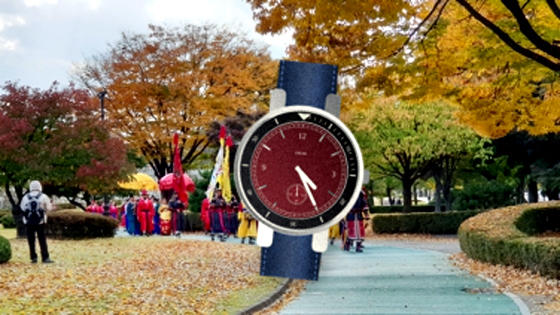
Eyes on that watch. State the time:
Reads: 4:25
